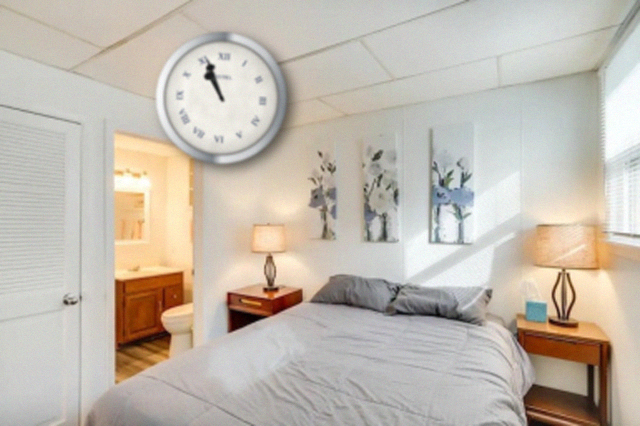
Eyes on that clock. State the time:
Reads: 10:56
